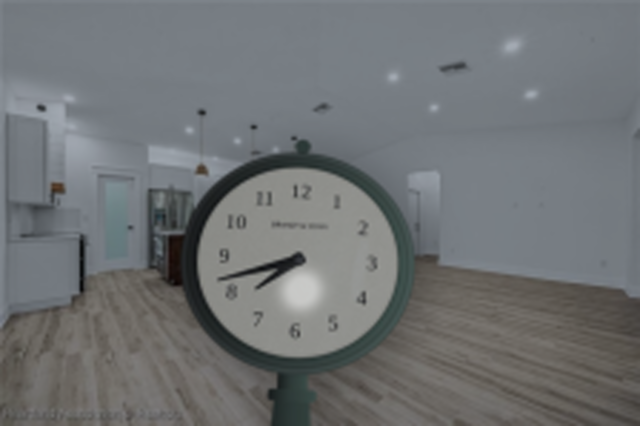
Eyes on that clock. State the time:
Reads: 7:42
